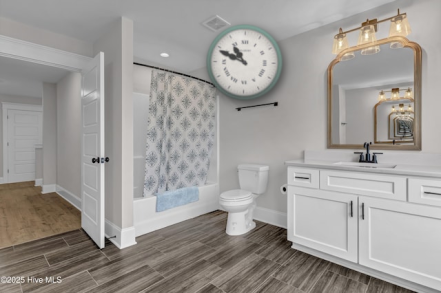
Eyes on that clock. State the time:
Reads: 10:49
